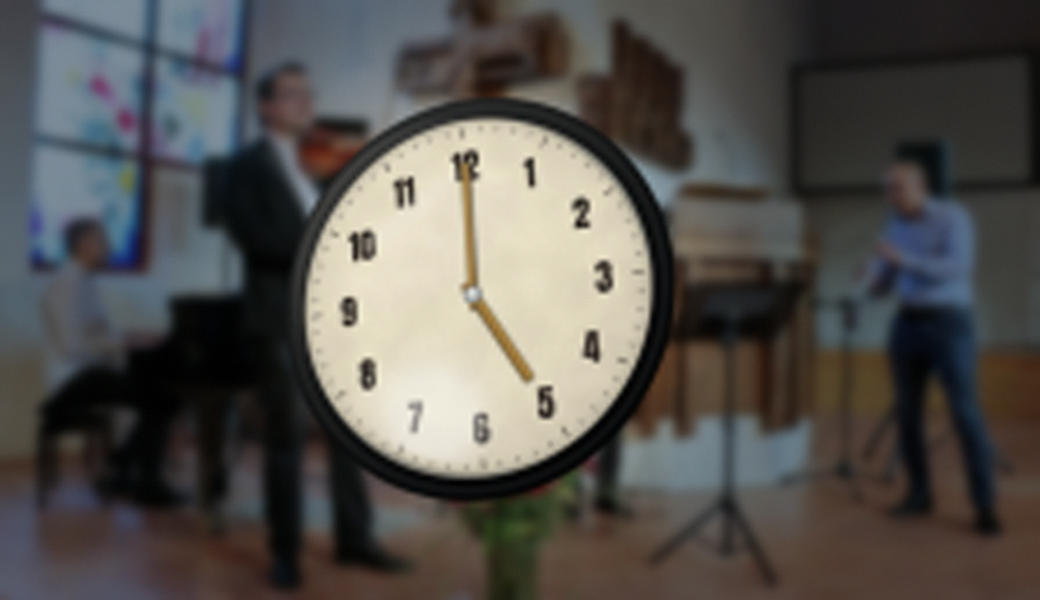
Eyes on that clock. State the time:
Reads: 5:00
